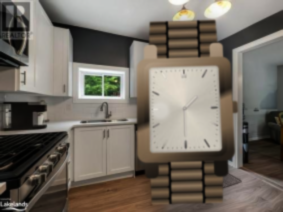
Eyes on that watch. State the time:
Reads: 1:30
